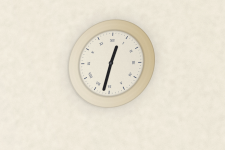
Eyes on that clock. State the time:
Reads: 12:32
